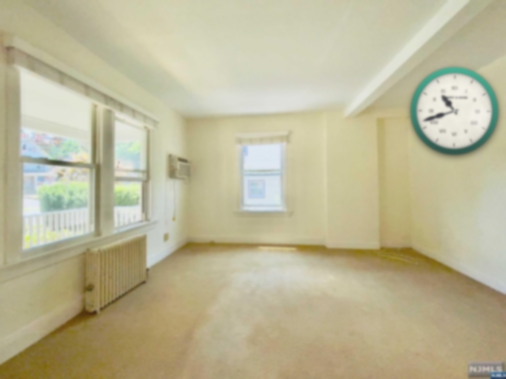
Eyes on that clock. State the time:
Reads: 10:42
